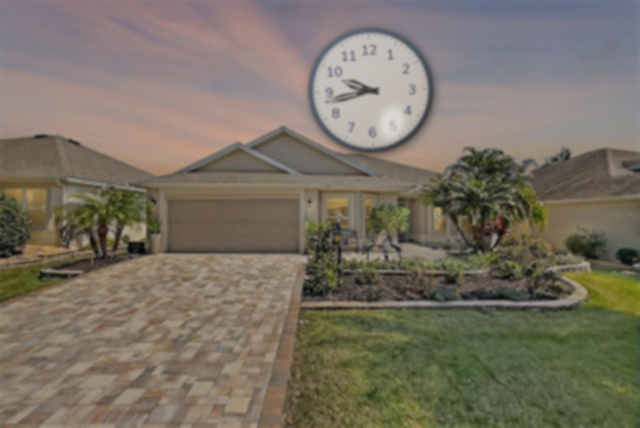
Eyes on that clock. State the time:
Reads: 9:43
